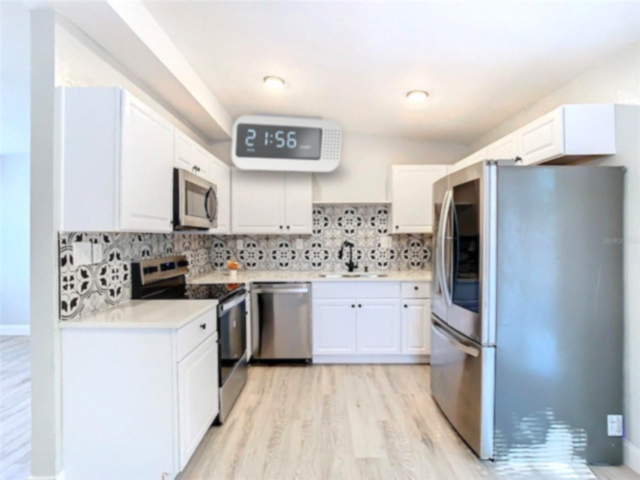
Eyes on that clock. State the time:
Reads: 21:56
